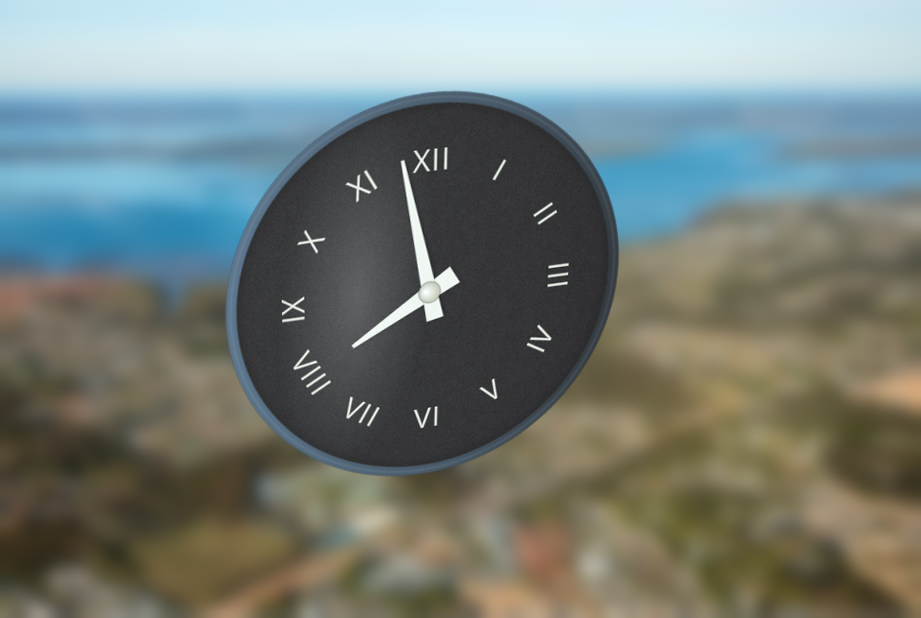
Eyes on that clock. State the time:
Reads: 7:58
